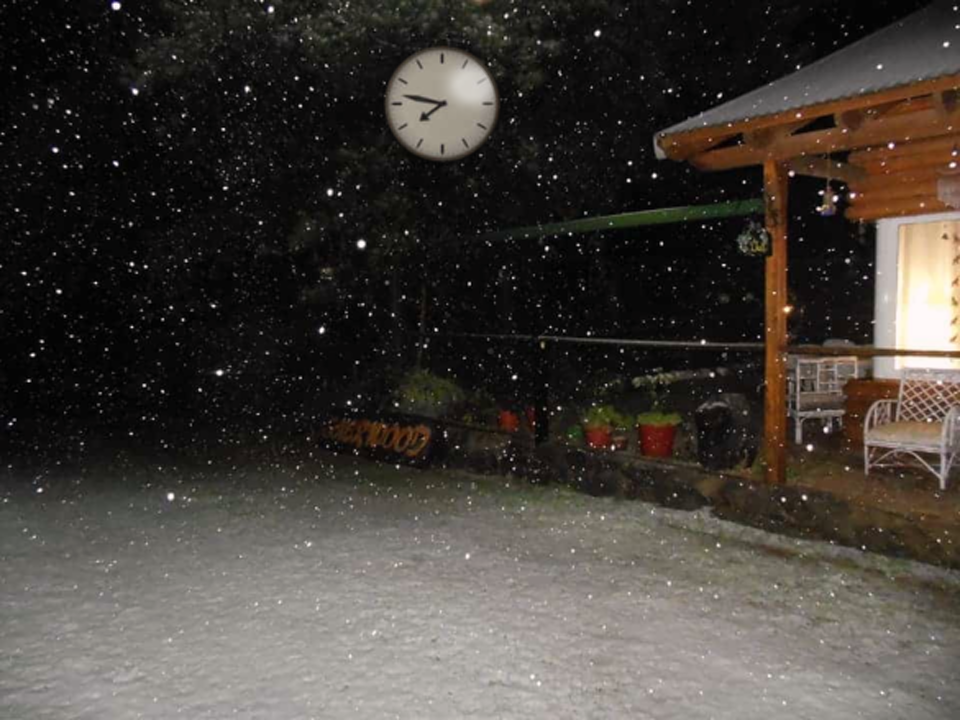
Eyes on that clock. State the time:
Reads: 7:47
